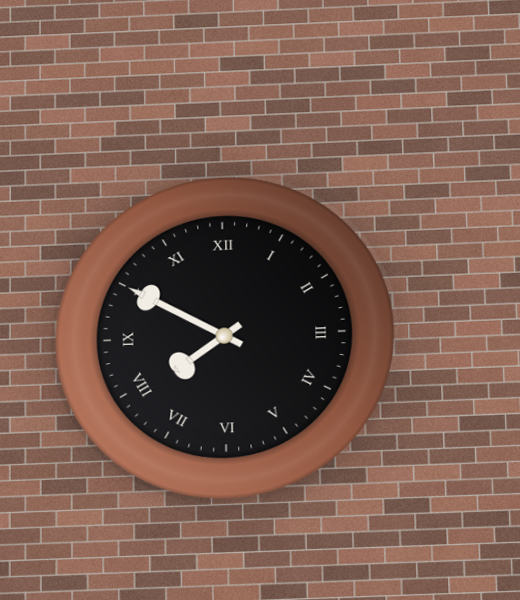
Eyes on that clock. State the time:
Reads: 7:50
